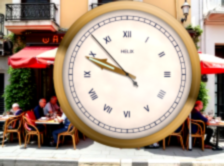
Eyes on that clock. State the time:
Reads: 9:48:53
